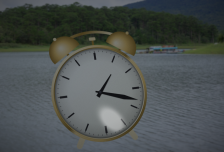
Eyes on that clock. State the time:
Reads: 1:18
